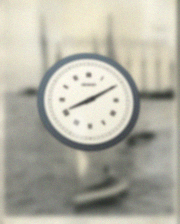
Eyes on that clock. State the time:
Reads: 8:10
